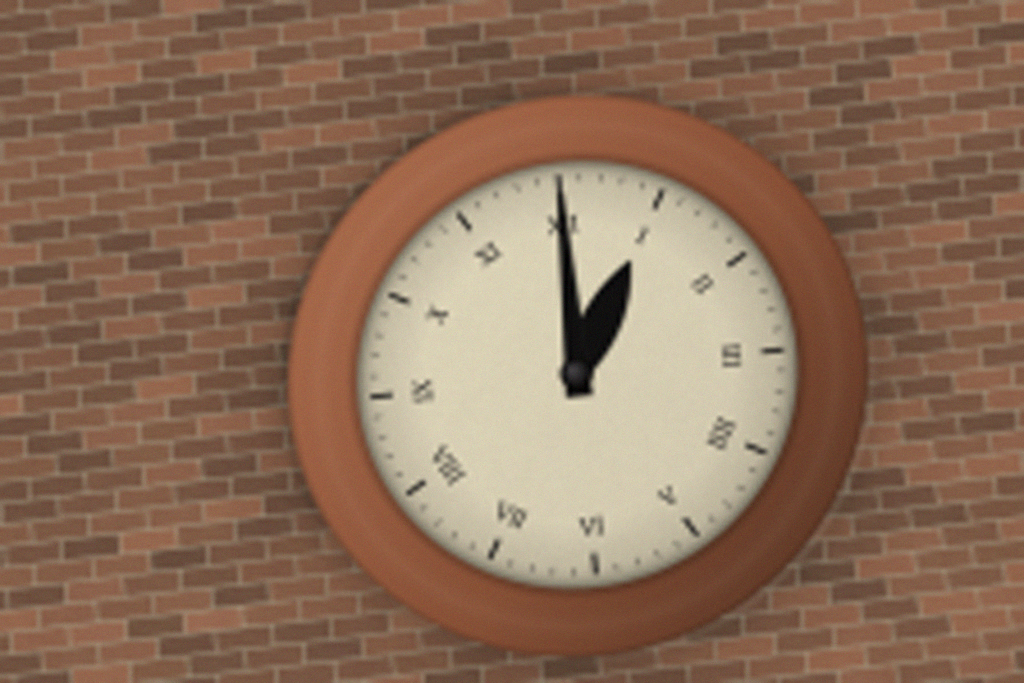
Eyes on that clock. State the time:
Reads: 1:00
